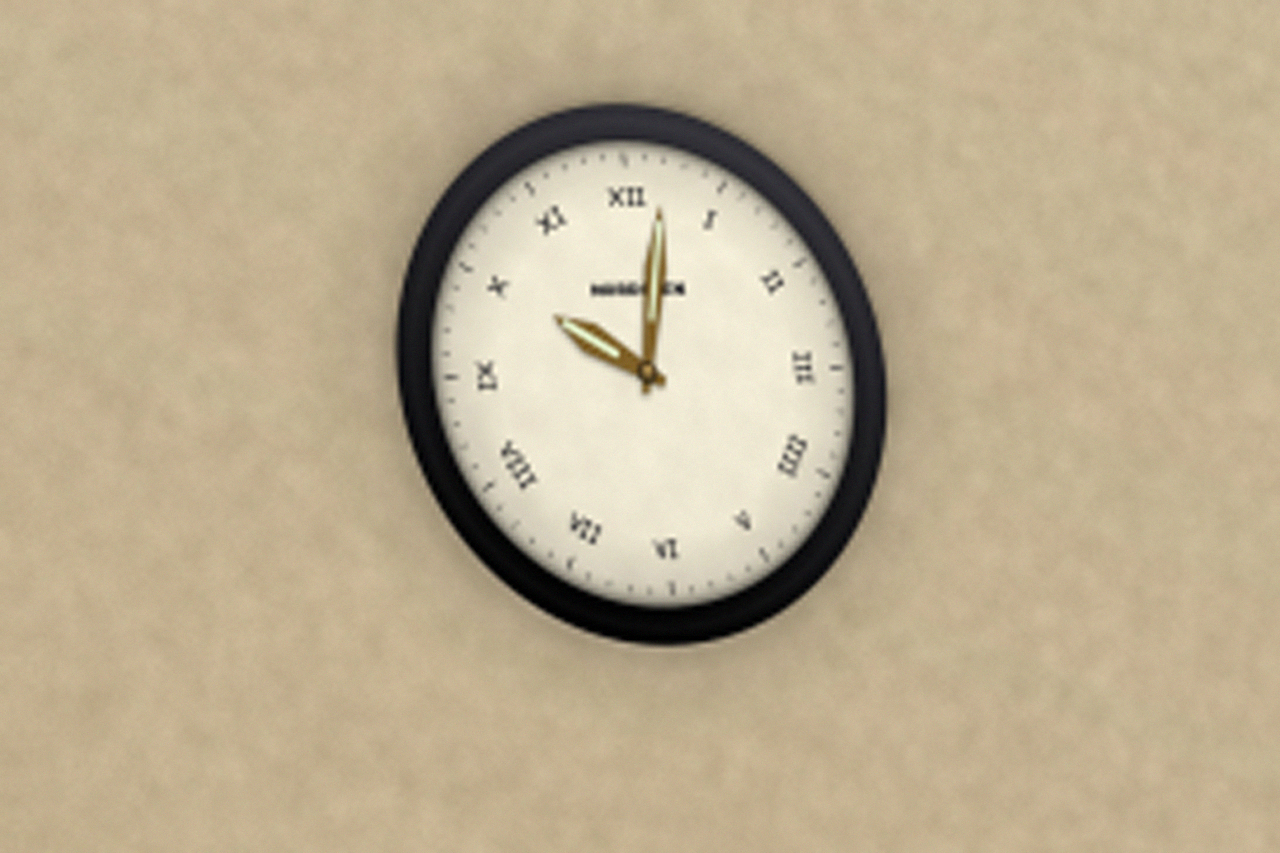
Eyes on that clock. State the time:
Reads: 10:02
